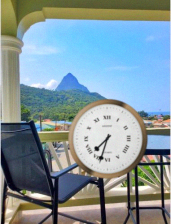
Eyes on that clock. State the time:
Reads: 7:33
